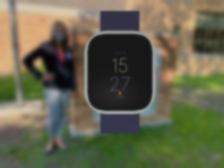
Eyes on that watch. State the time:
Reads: 15:27
